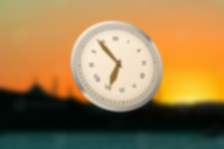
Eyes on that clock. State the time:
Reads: 6:54
